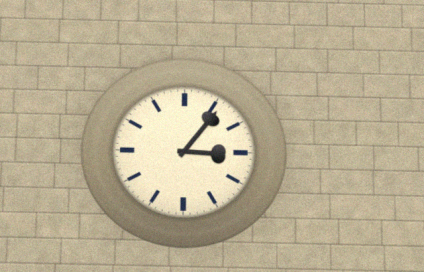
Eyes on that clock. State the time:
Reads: 3:06
